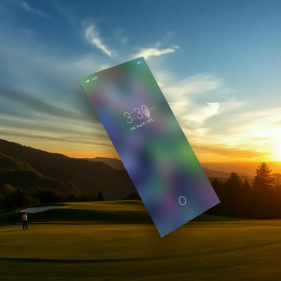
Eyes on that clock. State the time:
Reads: 3:30
